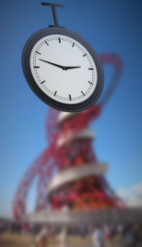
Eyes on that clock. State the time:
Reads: 2:48
